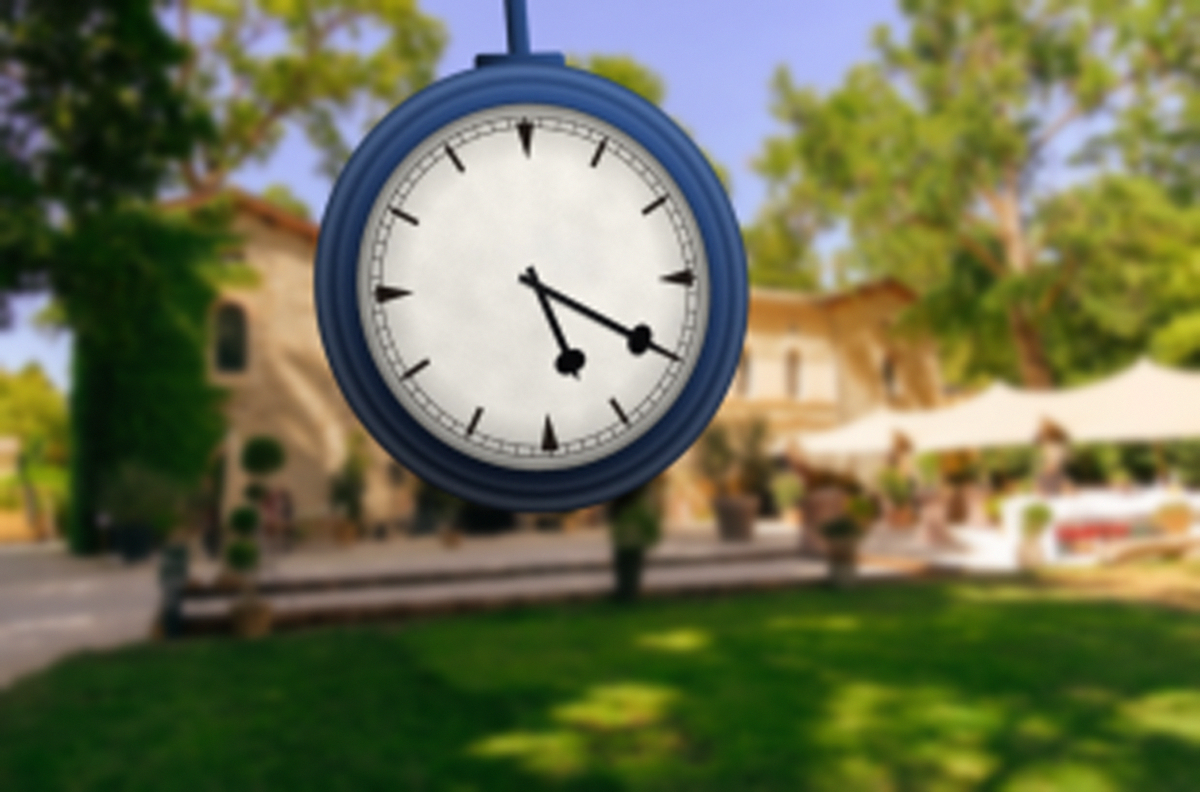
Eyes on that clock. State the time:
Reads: 5:20
